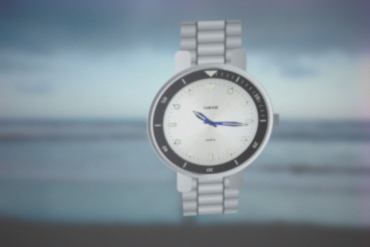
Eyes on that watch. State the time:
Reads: 10:16
